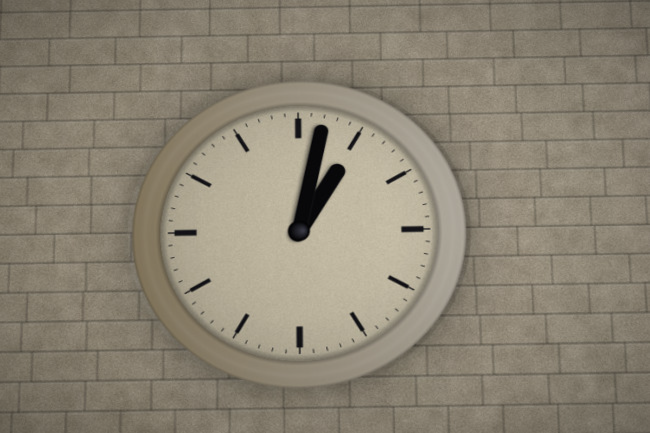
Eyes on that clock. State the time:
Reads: 1:02
